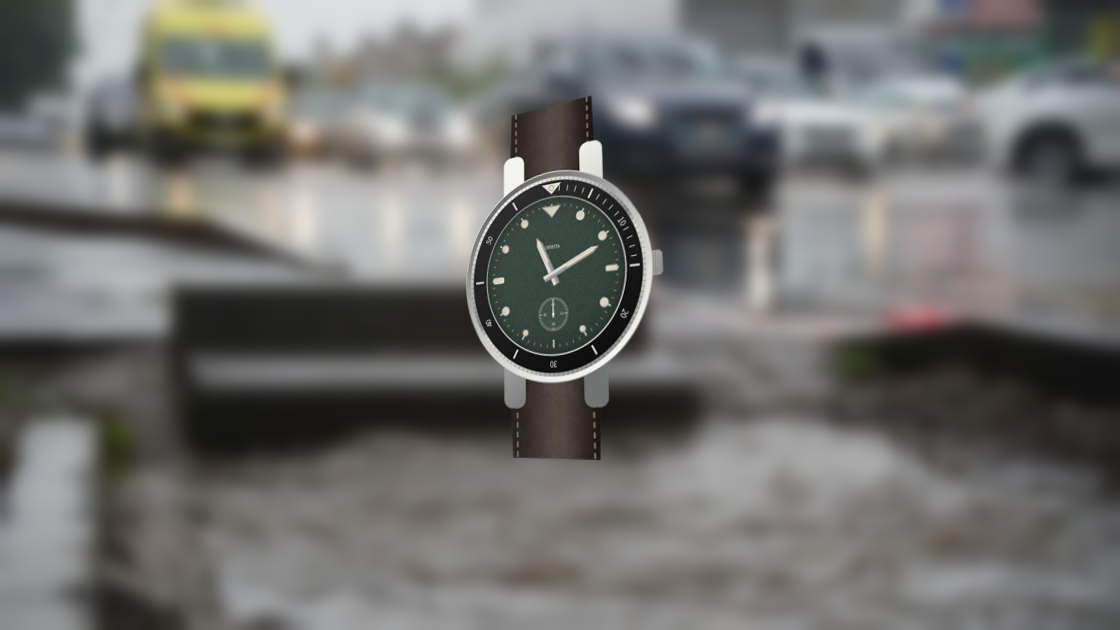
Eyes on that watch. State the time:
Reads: 11:11
